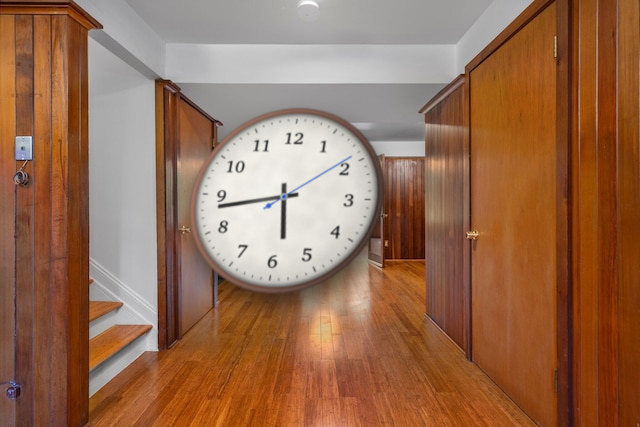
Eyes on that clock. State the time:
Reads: 5:43:09
